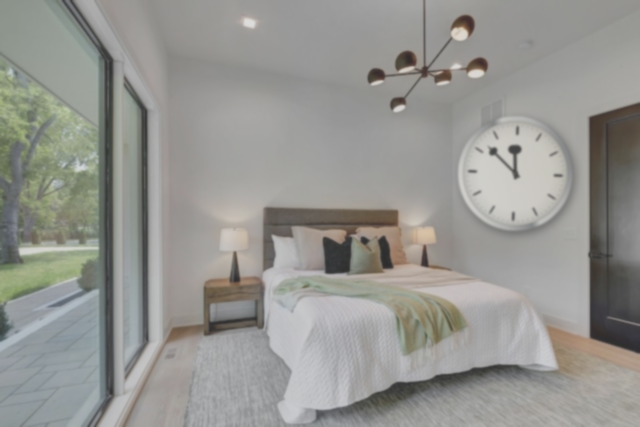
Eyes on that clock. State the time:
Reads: 11:52
